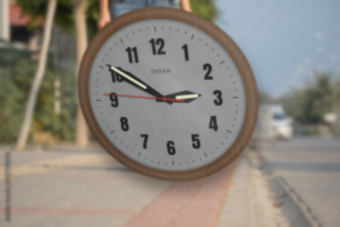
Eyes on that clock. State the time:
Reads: 2:50:46
